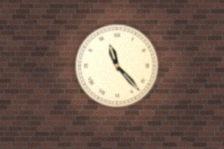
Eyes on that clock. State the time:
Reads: 11:23
